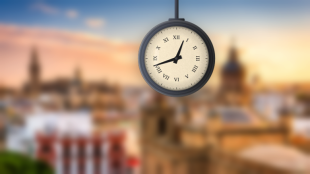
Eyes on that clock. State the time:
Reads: 12:42
